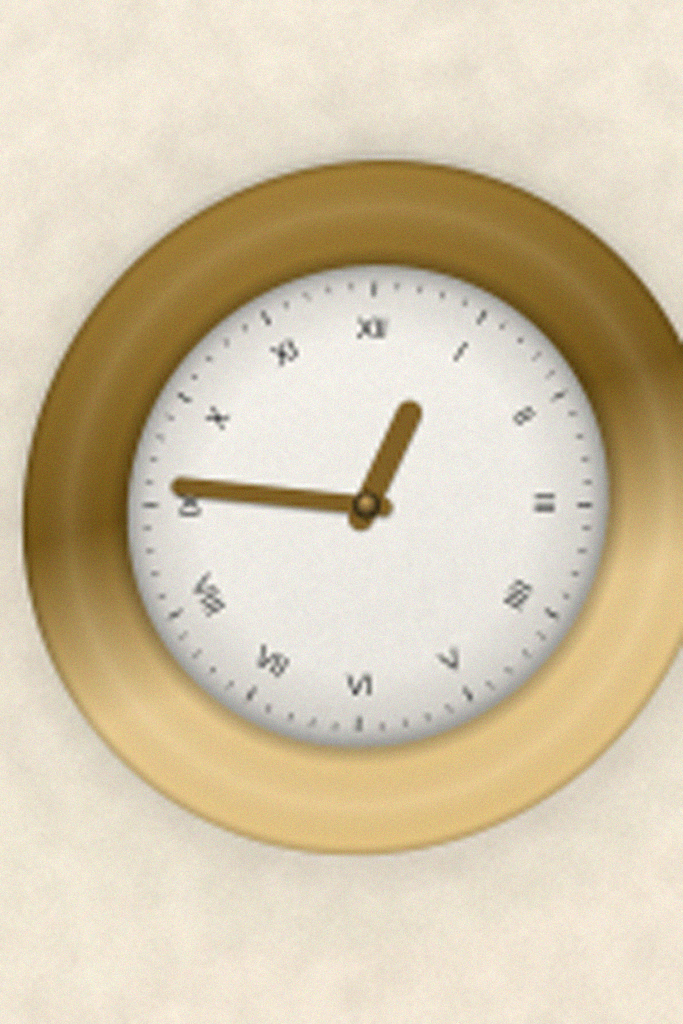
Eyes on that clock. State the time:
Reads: 12:46
